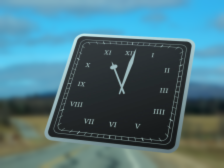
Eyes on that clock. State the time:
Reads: 11:01
